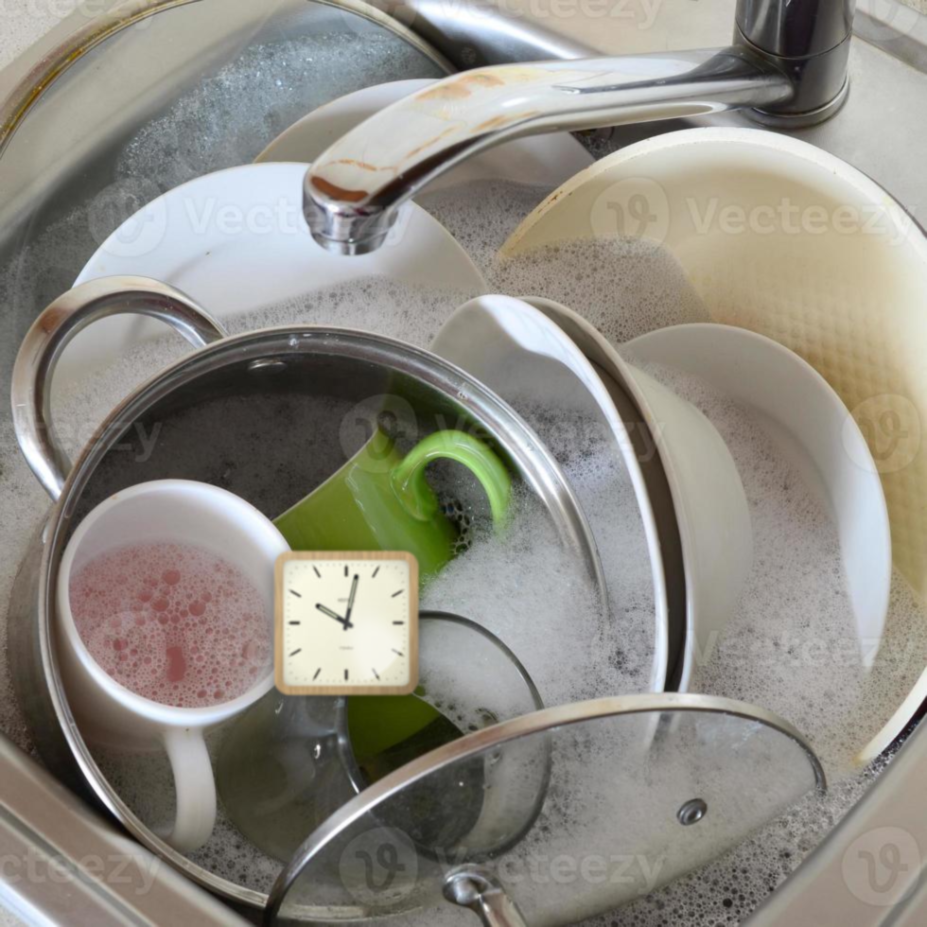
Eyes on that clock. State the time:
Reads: 10:02
